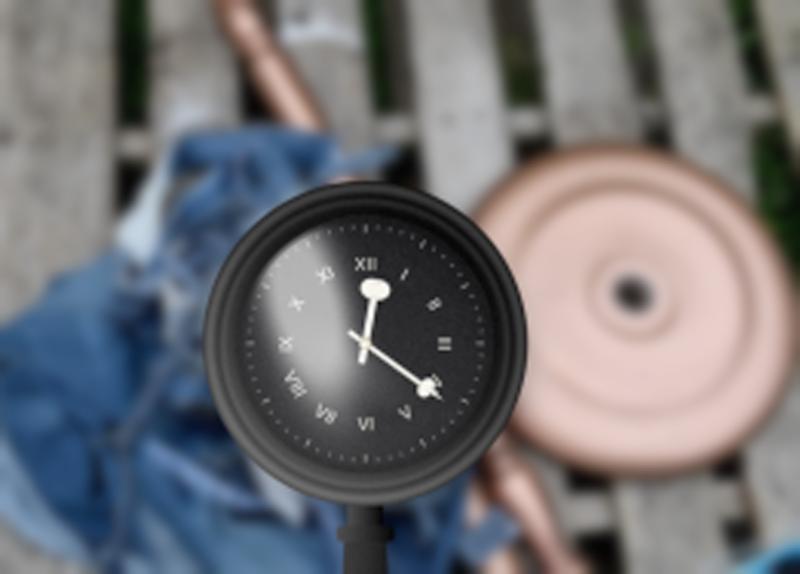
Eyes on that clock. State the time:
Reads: 12:21
